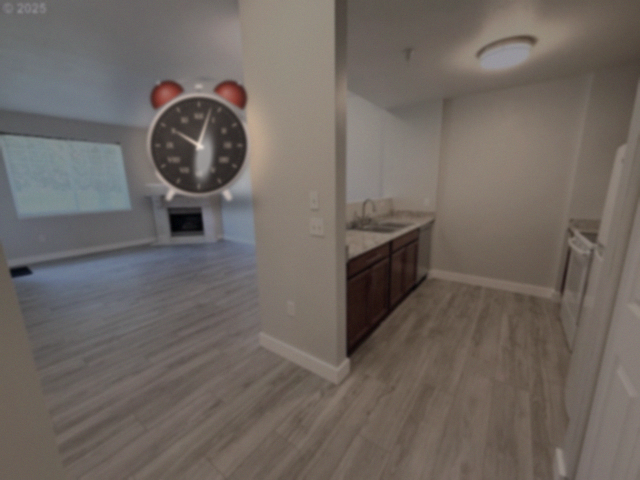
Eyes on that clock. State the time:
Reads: 10:03
